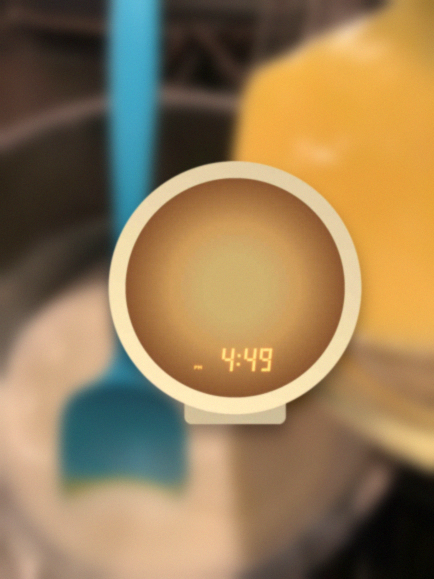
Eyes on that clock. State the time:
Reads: 4:49
